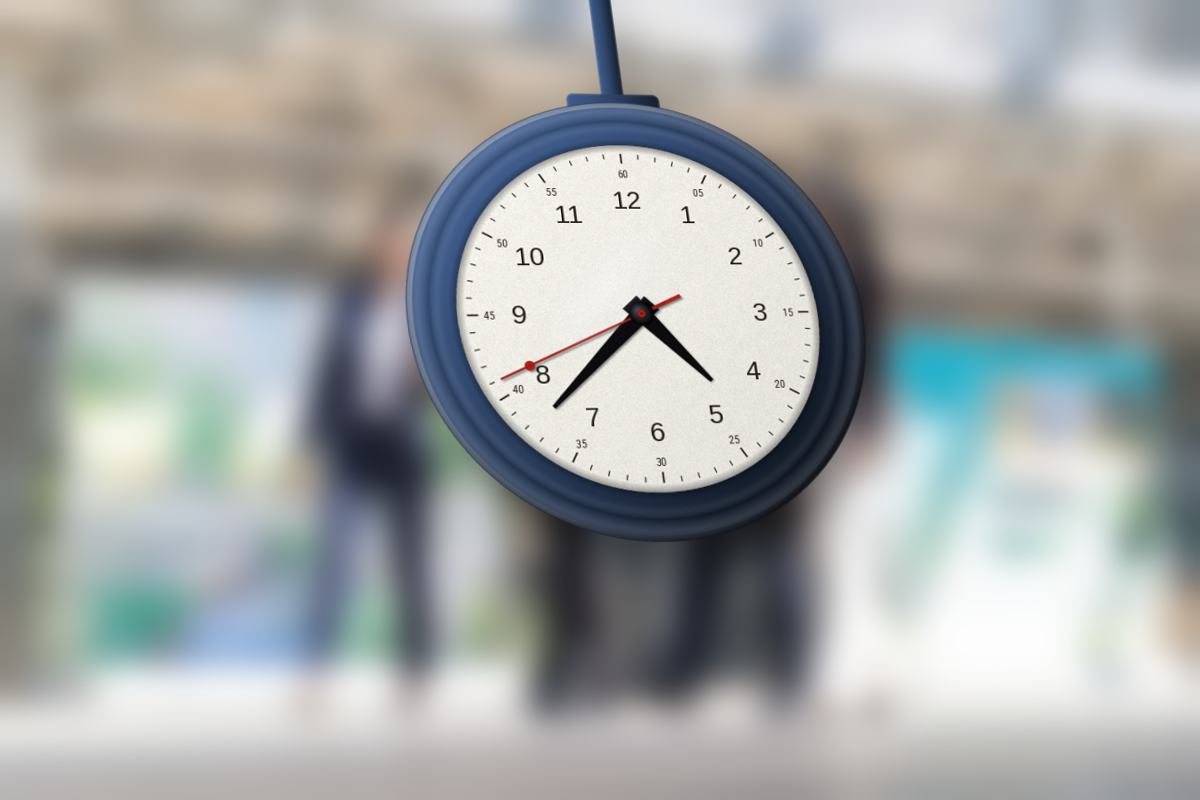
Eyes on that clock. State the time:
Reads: 4:37:41
